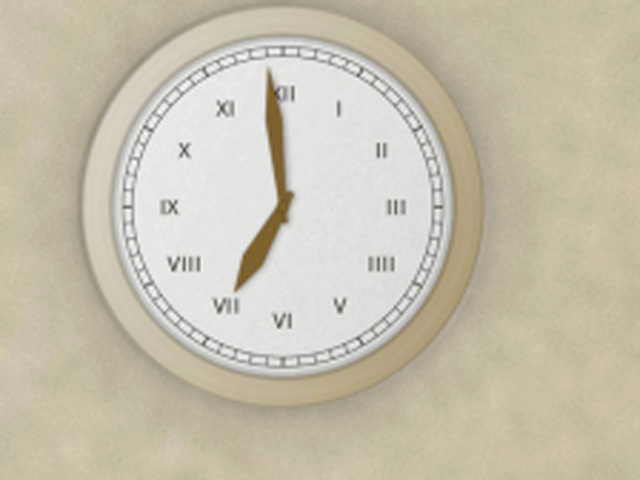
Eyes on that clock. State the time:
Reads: 6:59
